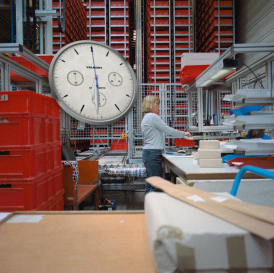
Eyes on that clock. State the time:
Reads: 6:31
